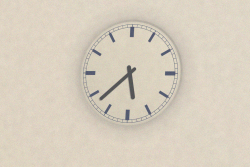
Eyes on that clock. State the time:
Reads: 5:38
